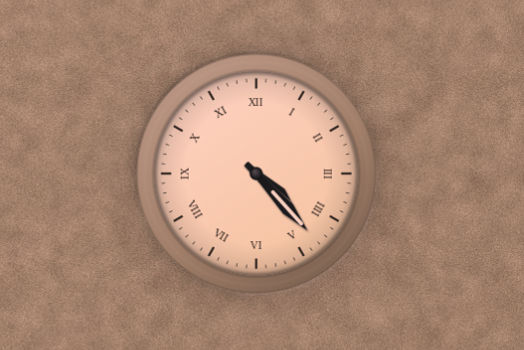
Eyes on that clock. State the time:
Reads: 4:23
